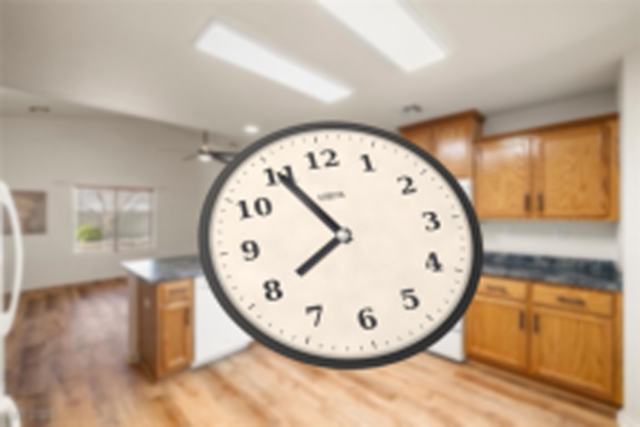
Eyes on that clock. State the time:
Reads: 7:55
